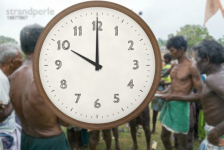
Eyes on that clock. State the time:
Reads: 10:00
